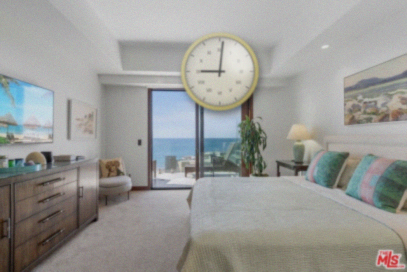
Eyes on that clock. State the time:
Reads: 9:01
